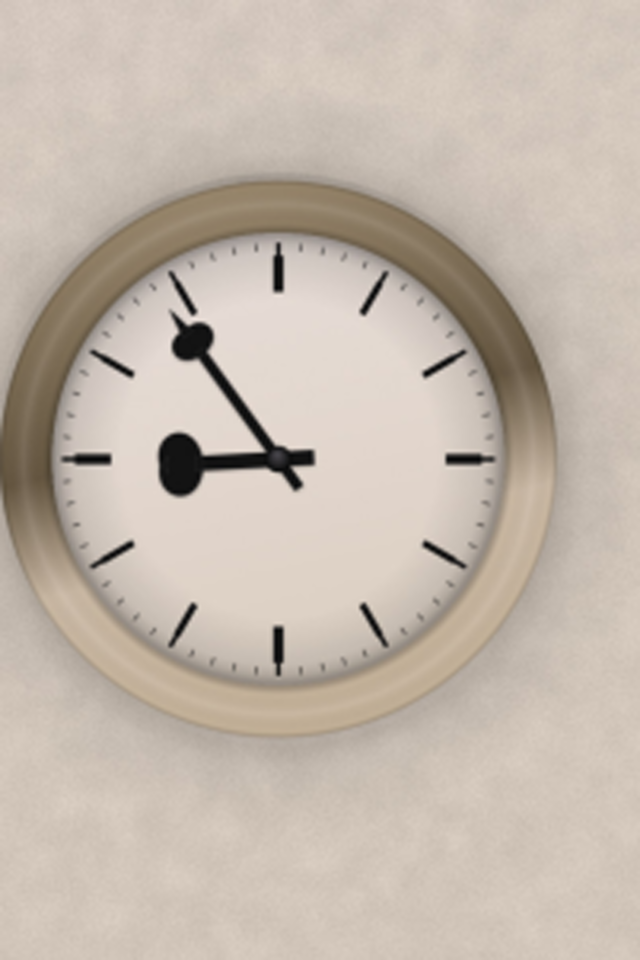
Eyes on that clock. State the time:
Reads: 8:54
